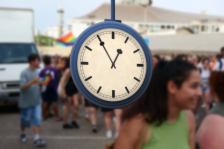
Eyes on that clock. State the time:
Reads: 12:55
